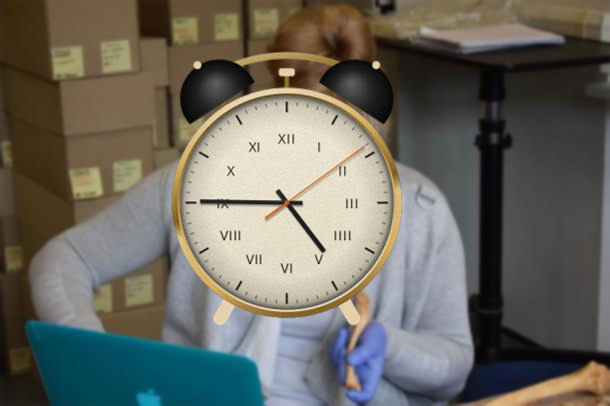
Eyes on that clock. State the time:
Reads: 4:45:09
